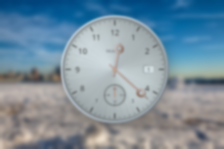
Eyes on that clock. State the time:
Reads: 12:22
